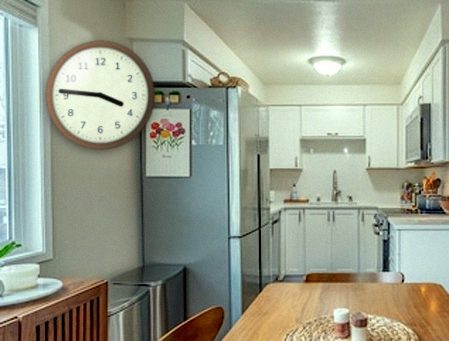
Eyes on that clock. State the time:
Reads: 3:46
